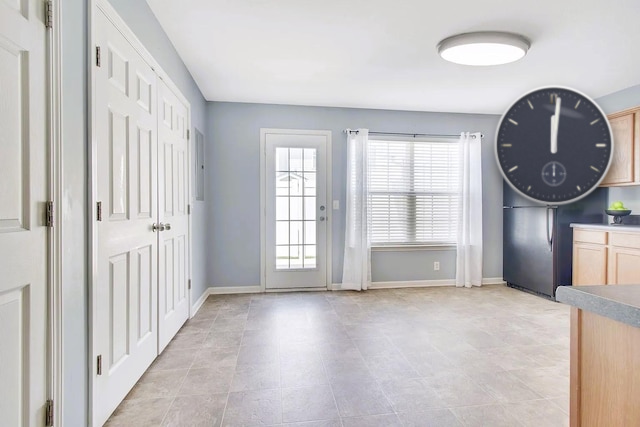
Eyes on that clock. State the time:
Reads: 12:01
